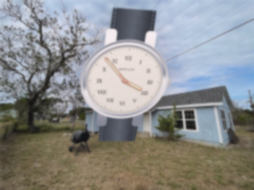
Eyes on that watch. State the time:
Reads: 3:53
